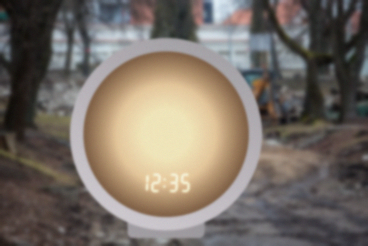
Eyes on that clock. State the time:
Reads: 12:35
